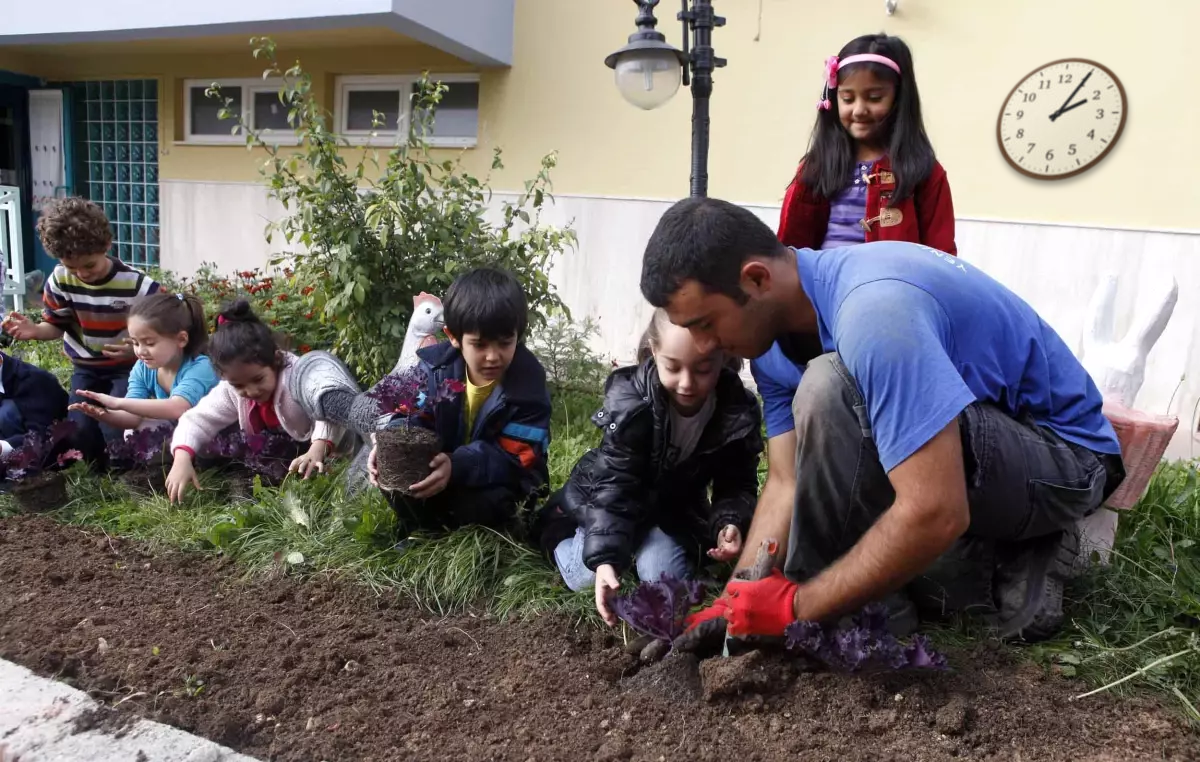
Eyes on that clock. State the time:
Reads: 2:05
